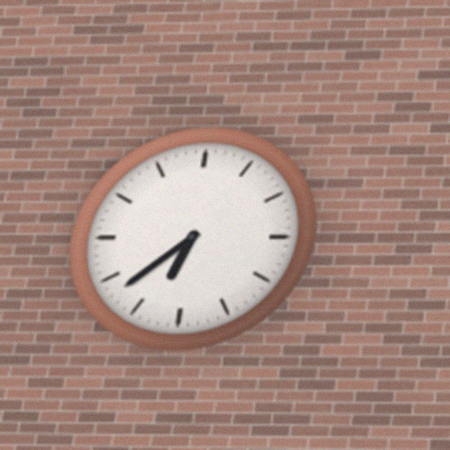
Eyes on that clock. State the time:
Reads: 6:38
